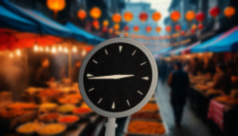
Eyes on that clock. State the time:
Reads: 2:44
